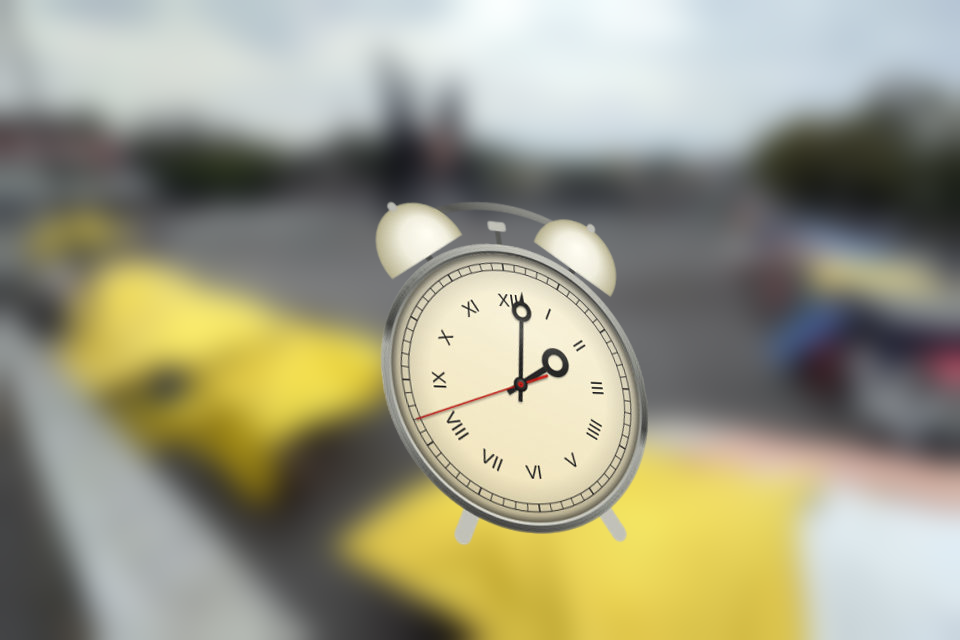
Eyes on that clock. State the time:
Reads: 2:01:42
